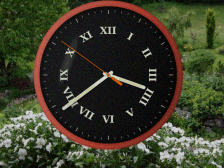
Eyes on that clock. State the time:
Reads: 3:38:51
